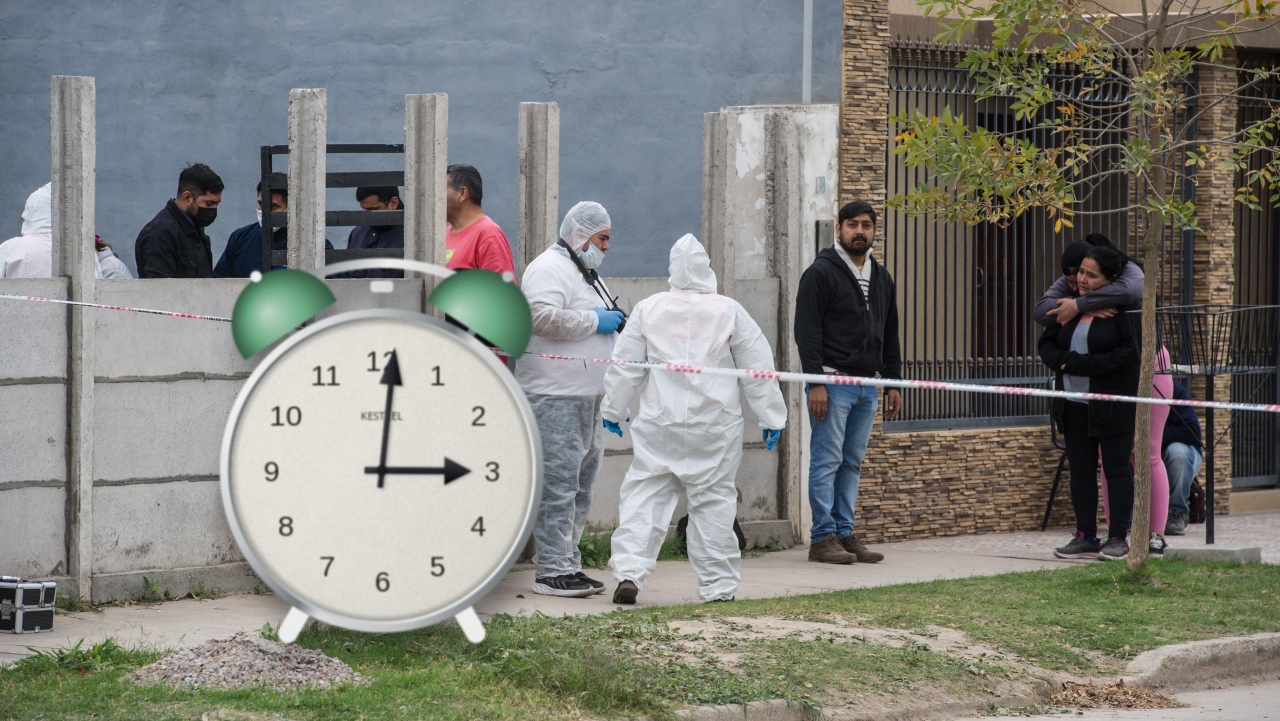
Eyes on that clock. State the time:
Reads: 3:01
